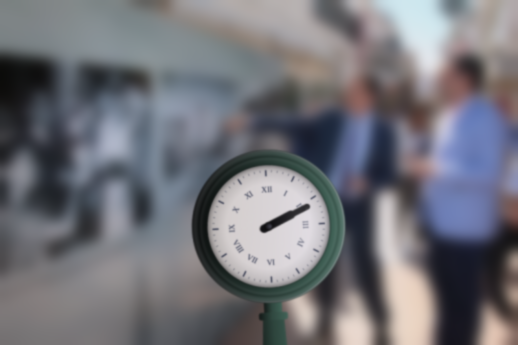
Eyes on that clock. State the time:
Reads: 2:11
